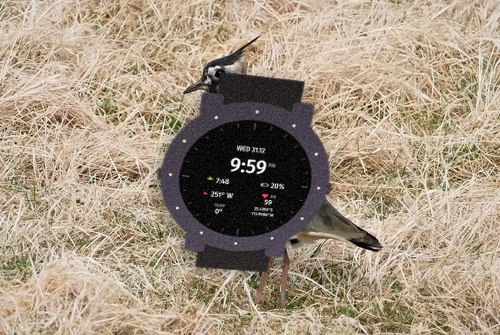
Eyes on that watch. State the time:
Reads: 9:59
